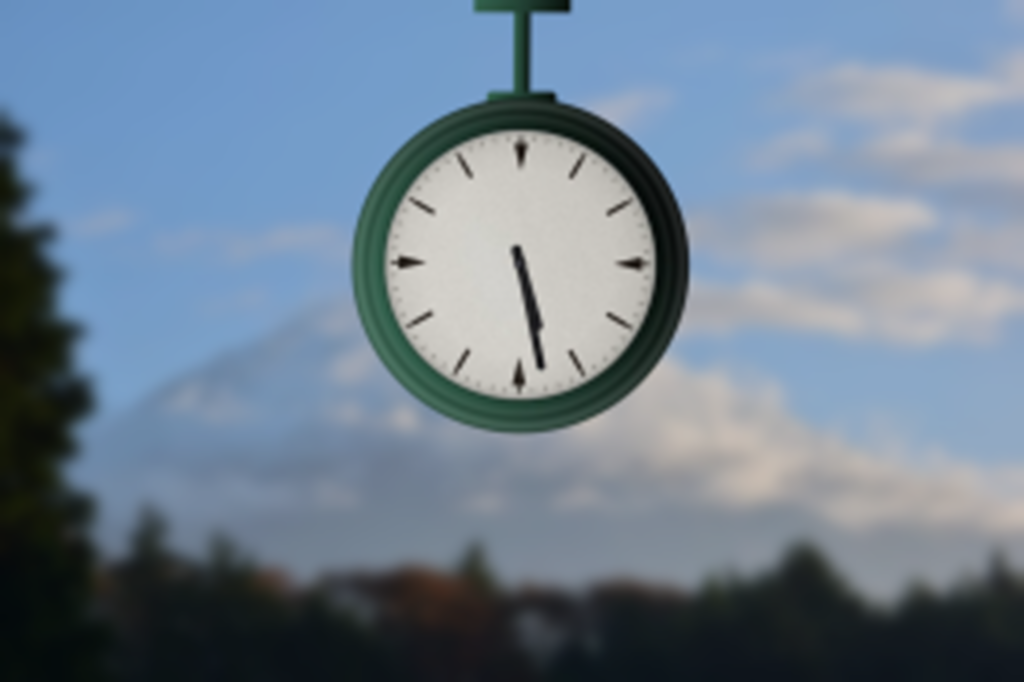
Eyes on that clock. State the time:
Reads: 5:28
